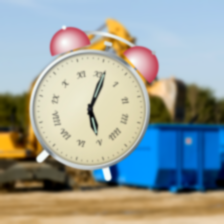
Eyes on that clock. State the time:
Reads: 5:01
